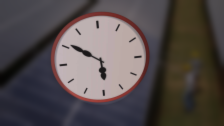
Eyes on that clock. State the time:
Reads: 5:51
